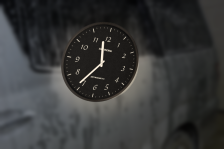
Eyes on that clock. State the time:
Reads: 11:36
